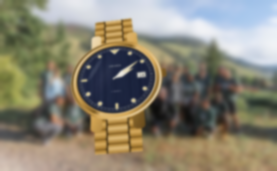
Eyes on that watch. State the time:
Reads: 2:09
